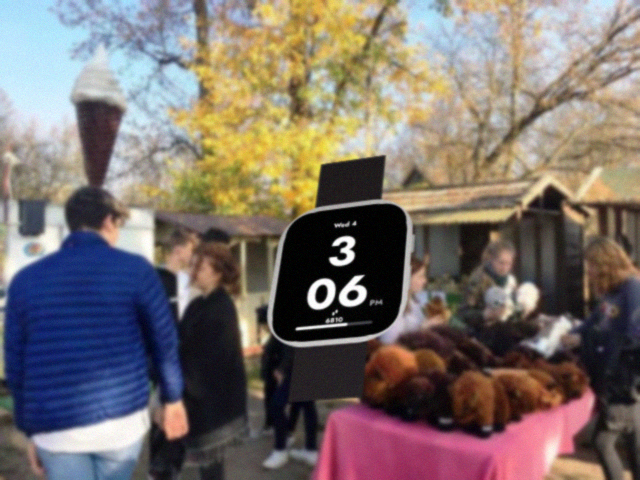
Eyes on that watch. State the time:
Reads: 3:06
